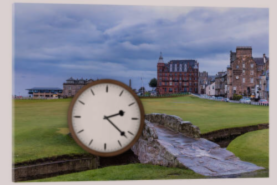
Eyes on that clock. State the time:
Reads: 2:22
